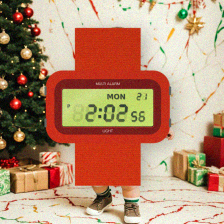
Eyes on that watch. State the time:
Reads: 2:02:56
